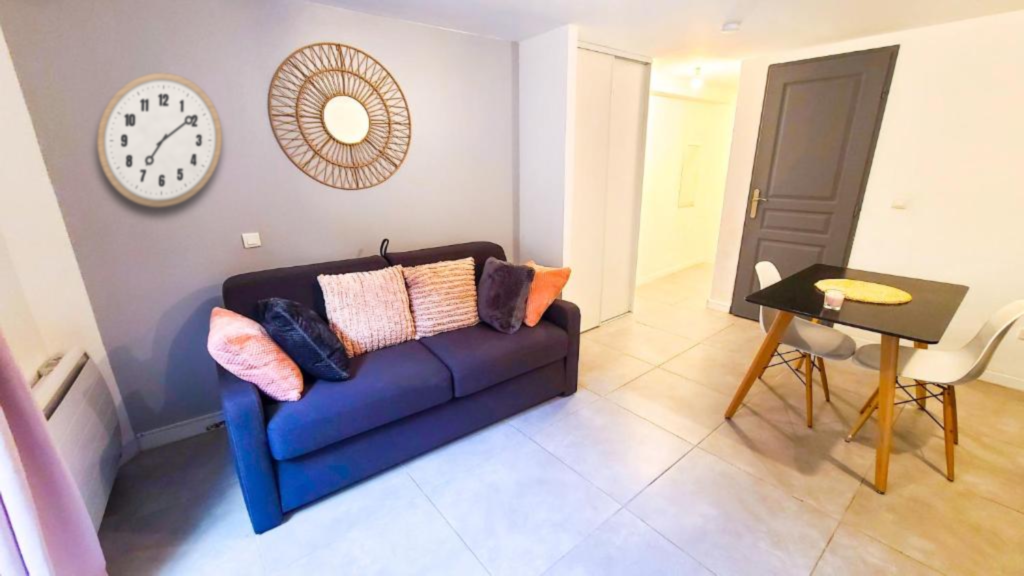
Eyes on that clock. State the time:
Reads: 7:09
